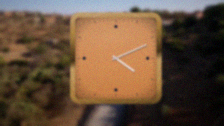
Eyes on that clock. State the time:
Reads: 4:11
